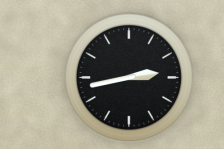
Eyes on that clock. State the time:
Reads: 2:43
